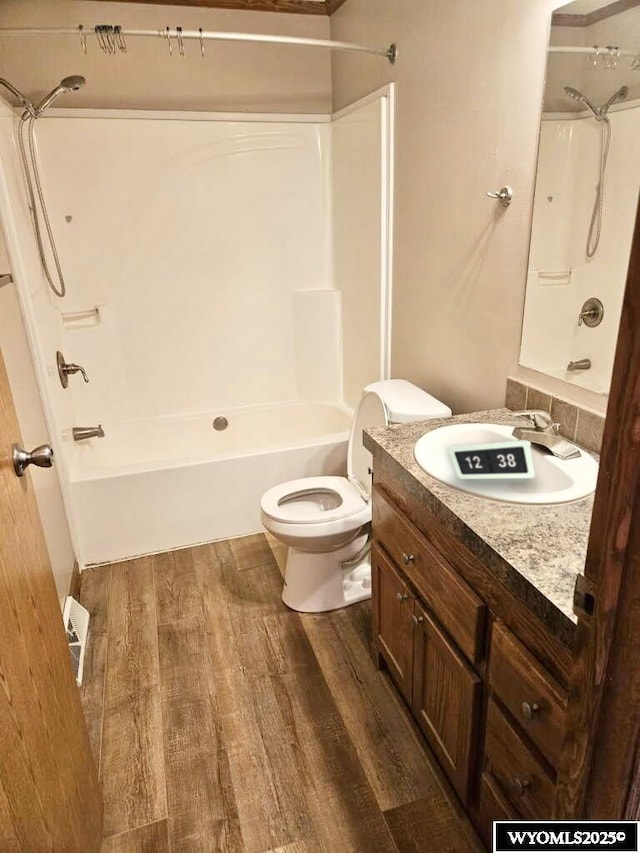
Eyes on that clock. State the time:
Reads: 12:38
